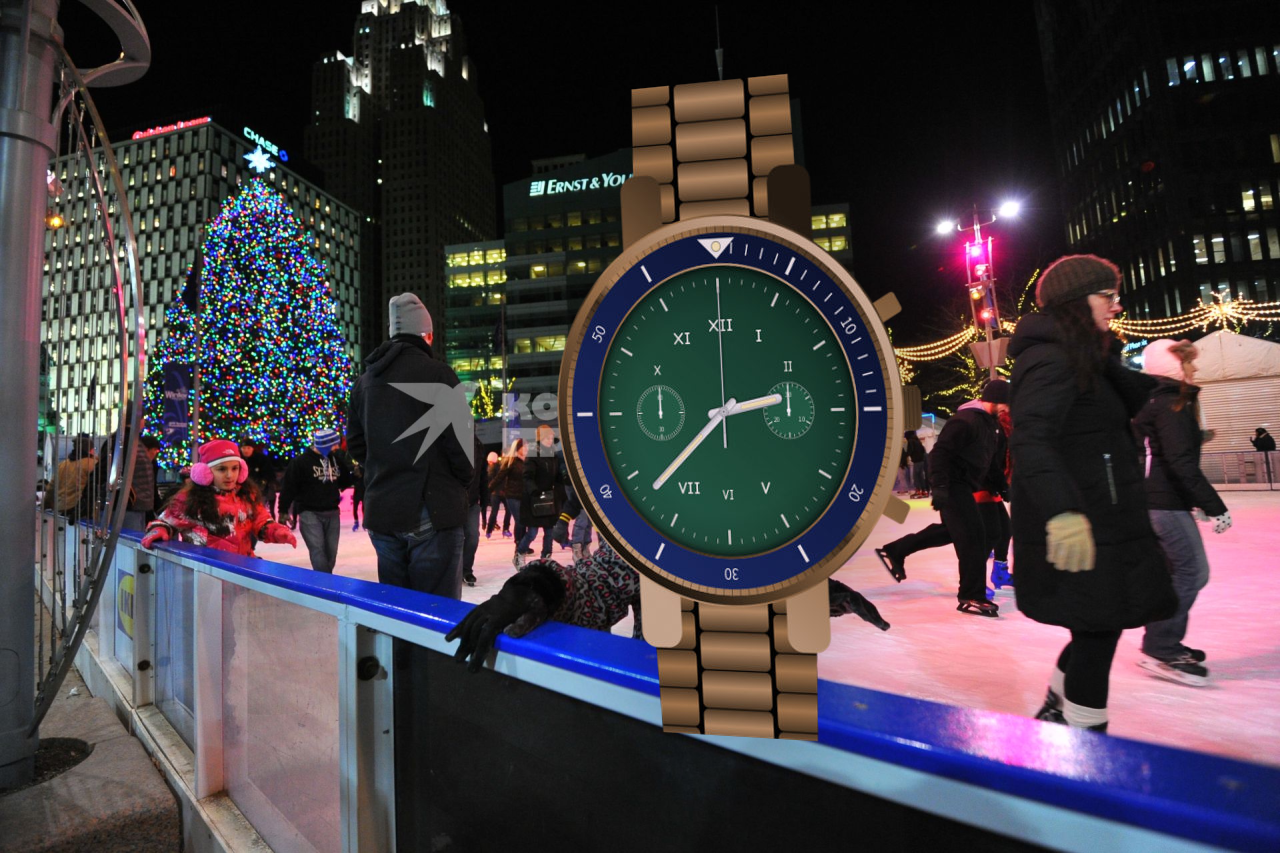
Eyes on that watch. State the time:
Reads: 2:38
